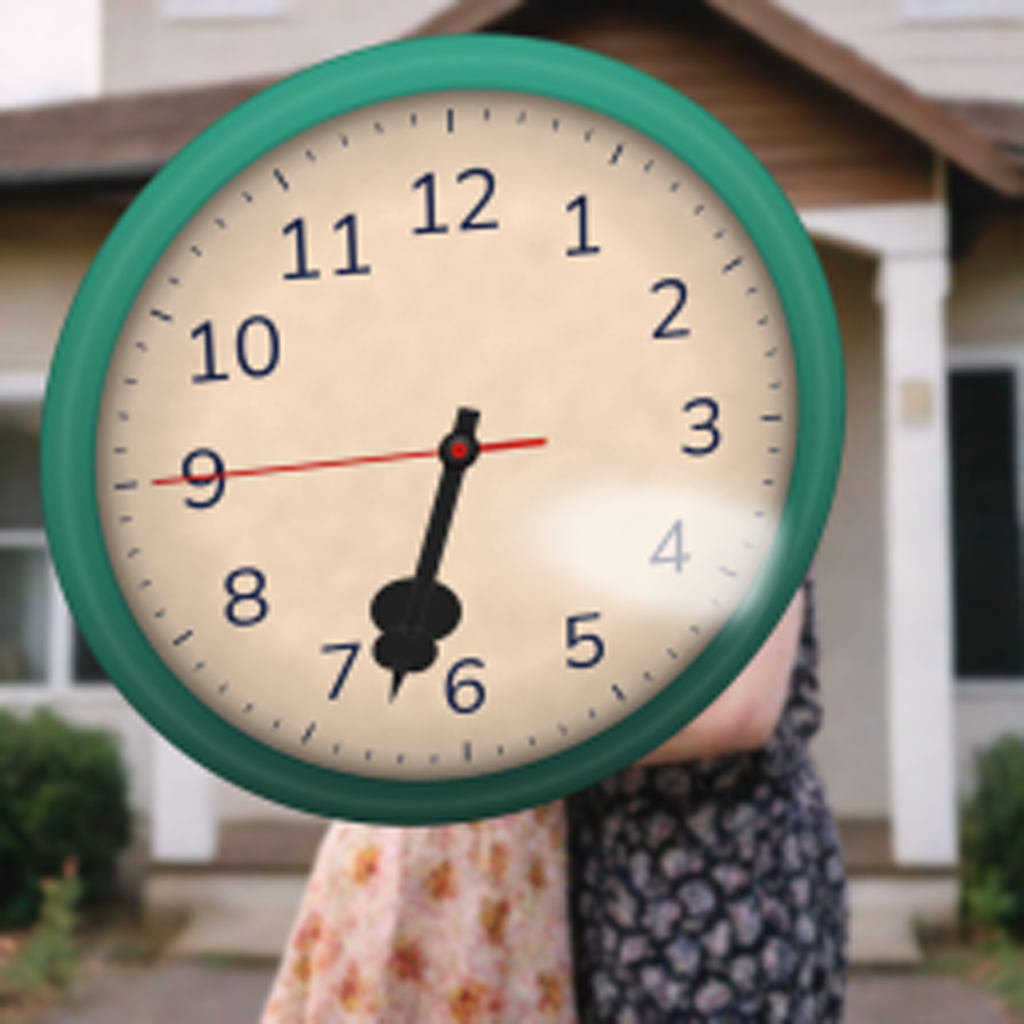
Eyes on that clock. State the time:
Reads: 6:32:45
